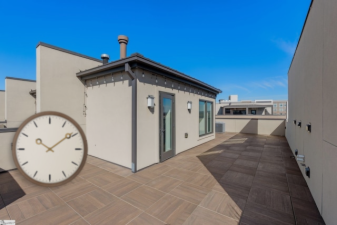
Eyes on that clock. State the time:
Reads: 10:09
